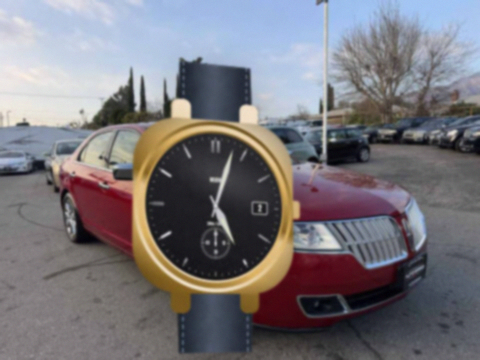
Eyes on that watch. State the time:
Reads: 5:03
